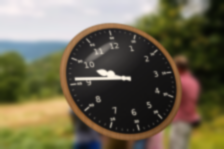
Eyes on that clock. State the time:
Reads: 9:46
